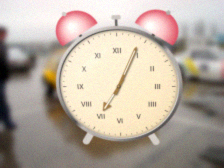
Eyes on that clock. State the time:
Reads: 7:04
